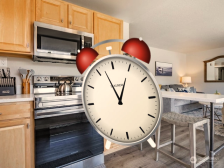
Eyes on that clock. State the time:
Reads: 12:57
